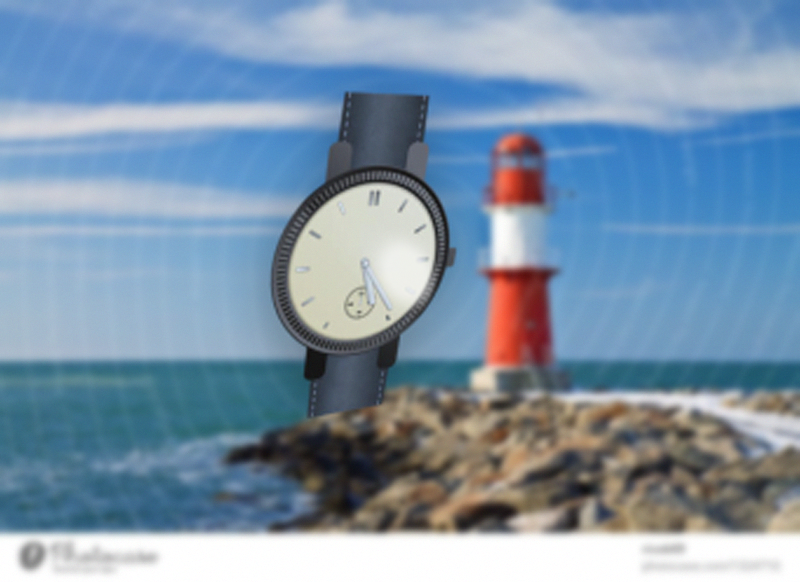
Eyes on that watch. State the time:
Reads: 5:24
